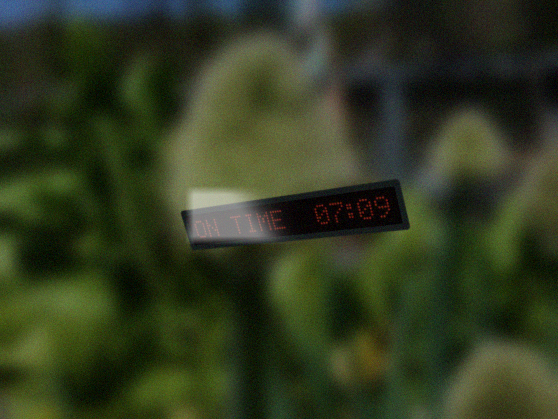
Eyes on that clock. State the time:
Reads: 7:09
